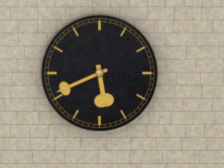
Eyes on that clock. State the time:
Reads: 5:41
